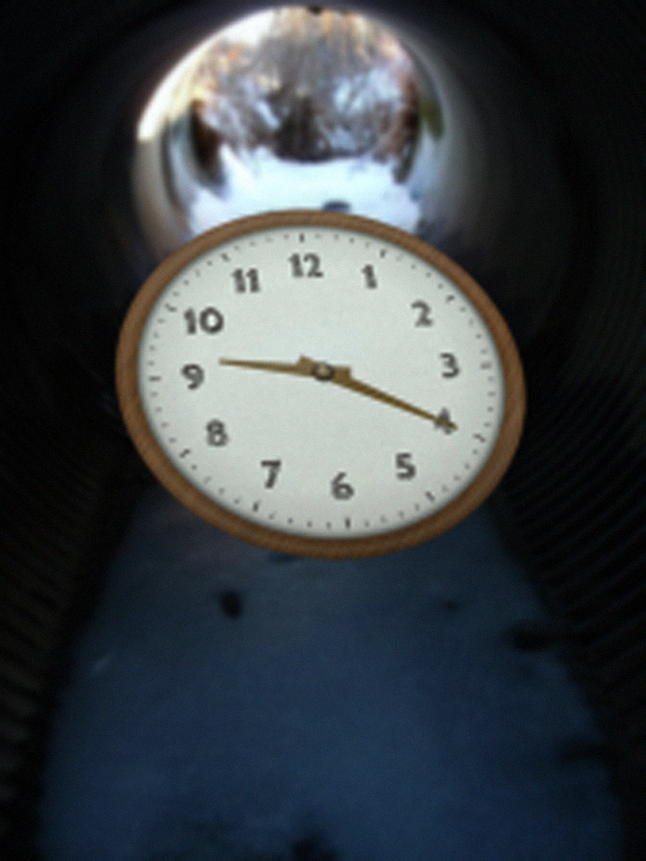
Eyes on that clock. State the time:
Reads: 9:20
